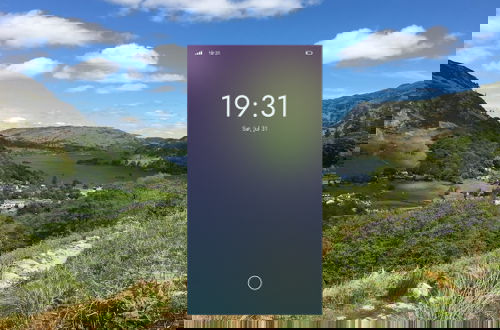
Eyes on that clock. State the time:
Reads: 19:31
